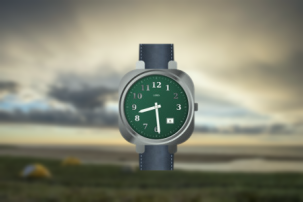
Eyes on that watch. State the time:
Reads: 8:29
